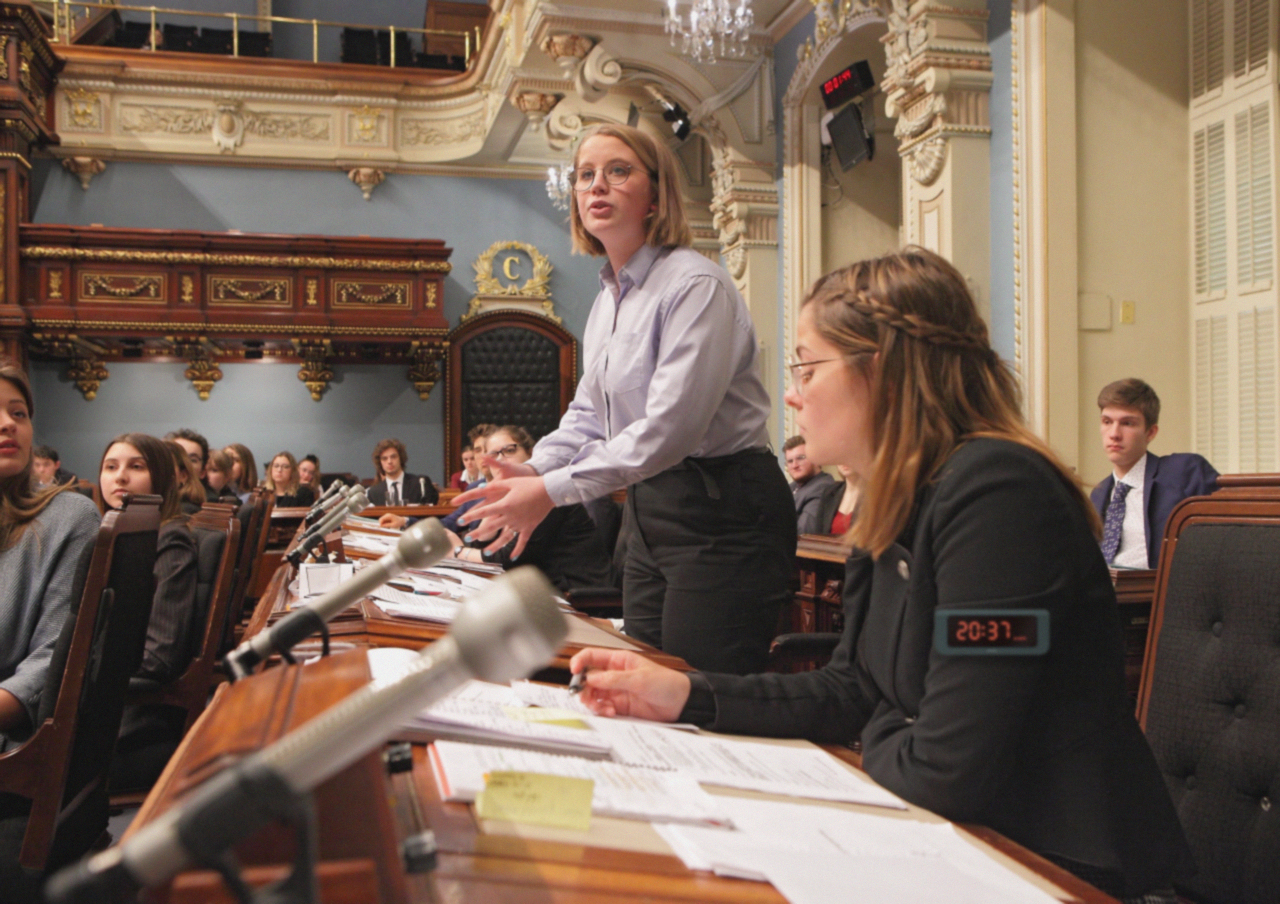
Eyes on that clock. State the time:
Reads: 20:37
